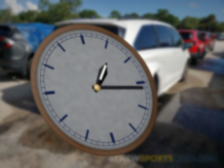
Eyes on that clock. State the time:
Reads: 1:16
